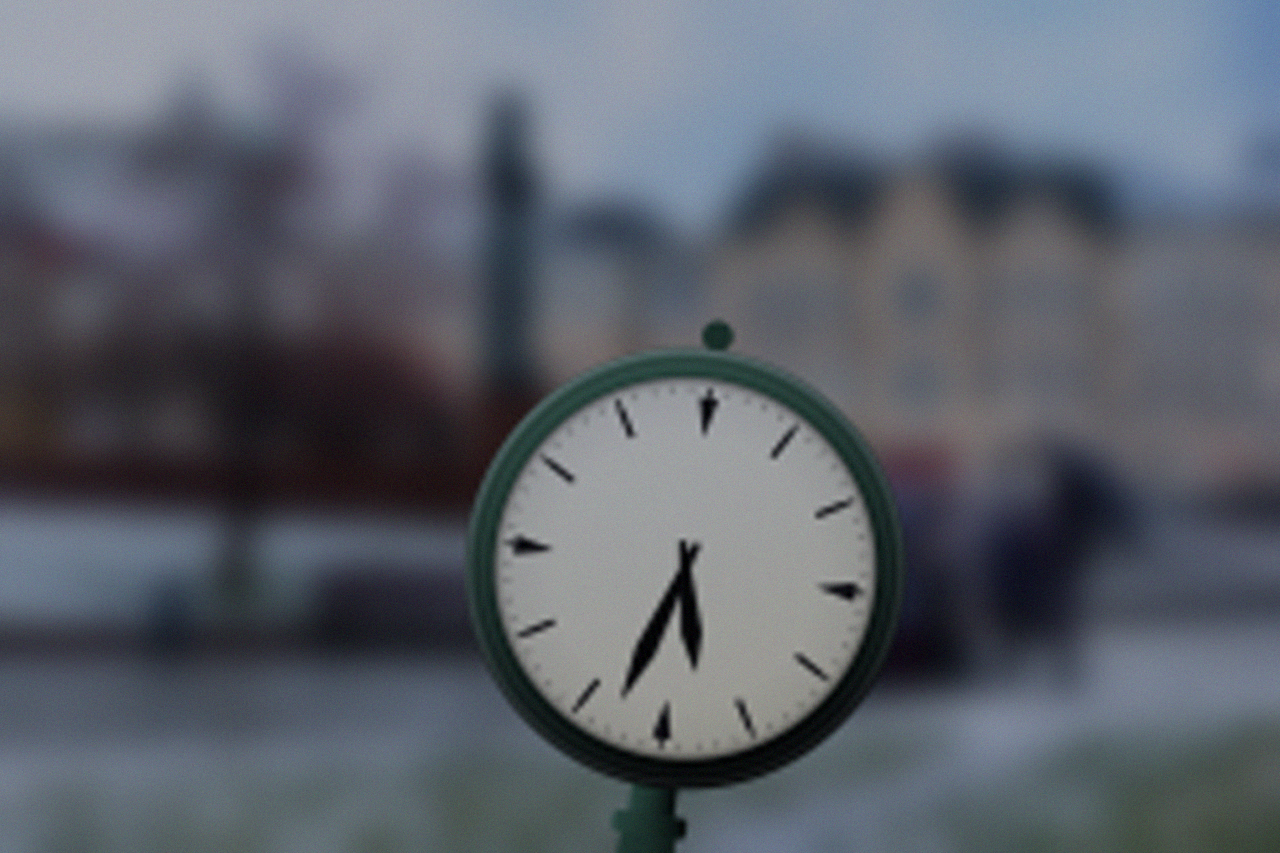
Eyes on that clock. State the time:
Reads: 5:33
